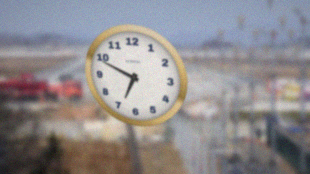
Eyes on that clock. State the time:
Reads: 6:49
